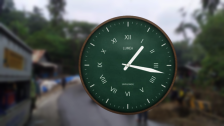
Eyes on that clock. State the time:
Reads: 1:17
